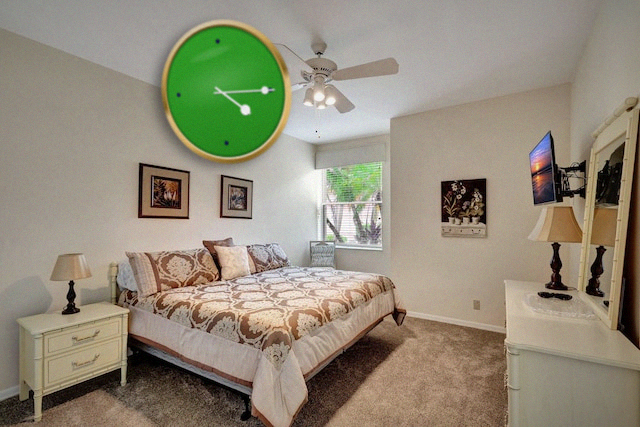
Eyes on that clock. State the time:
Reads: 4:15
